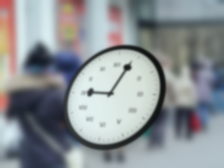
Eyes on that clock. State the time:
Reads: 9:04
